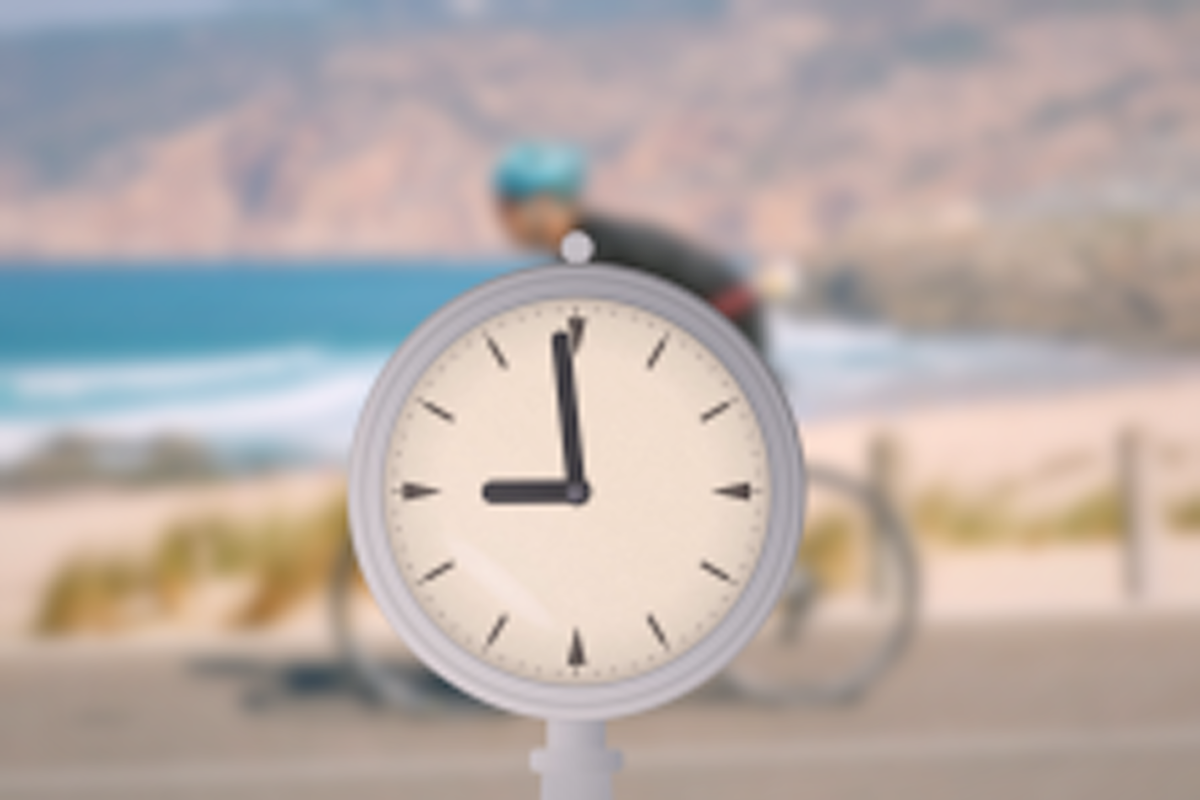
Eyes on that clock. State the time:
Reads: 8:59
